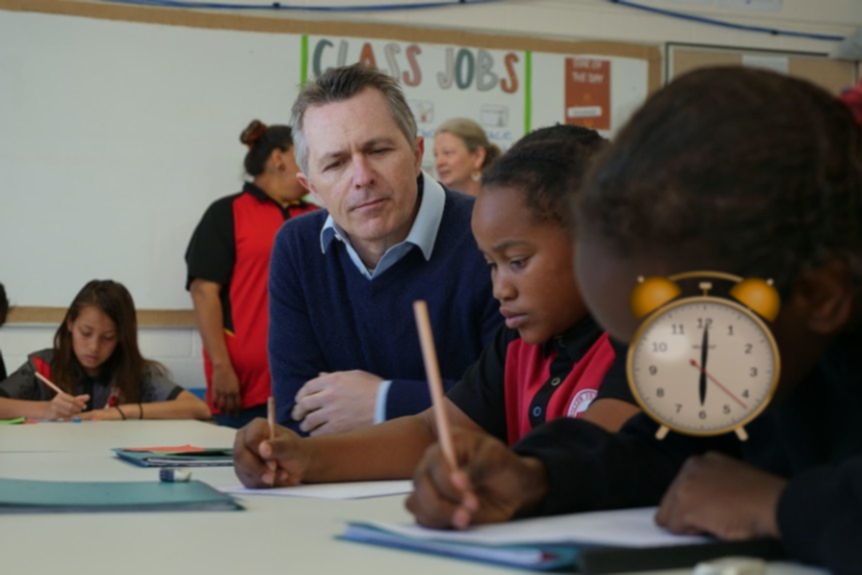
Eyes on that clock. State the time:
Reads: 6:00:22
